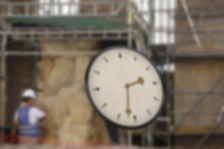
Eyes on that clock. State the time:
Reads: 2:32
